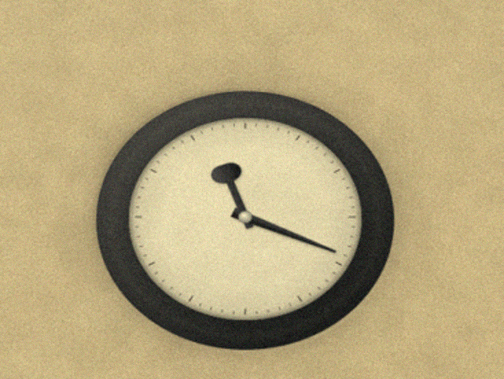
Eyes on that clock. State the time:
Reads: 11:19
